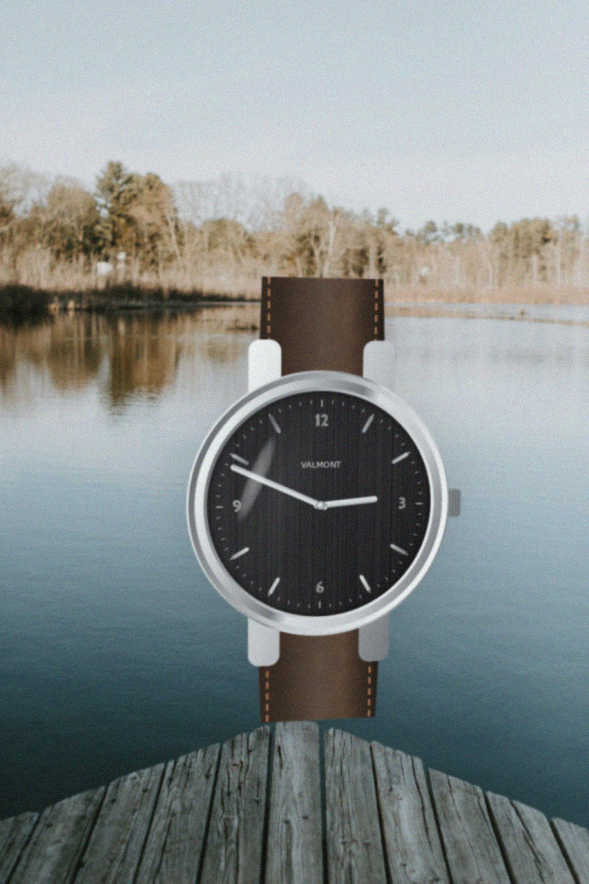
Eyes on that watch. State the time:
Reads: 2:49
